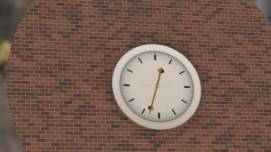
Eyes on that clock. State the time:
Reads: 12:33
